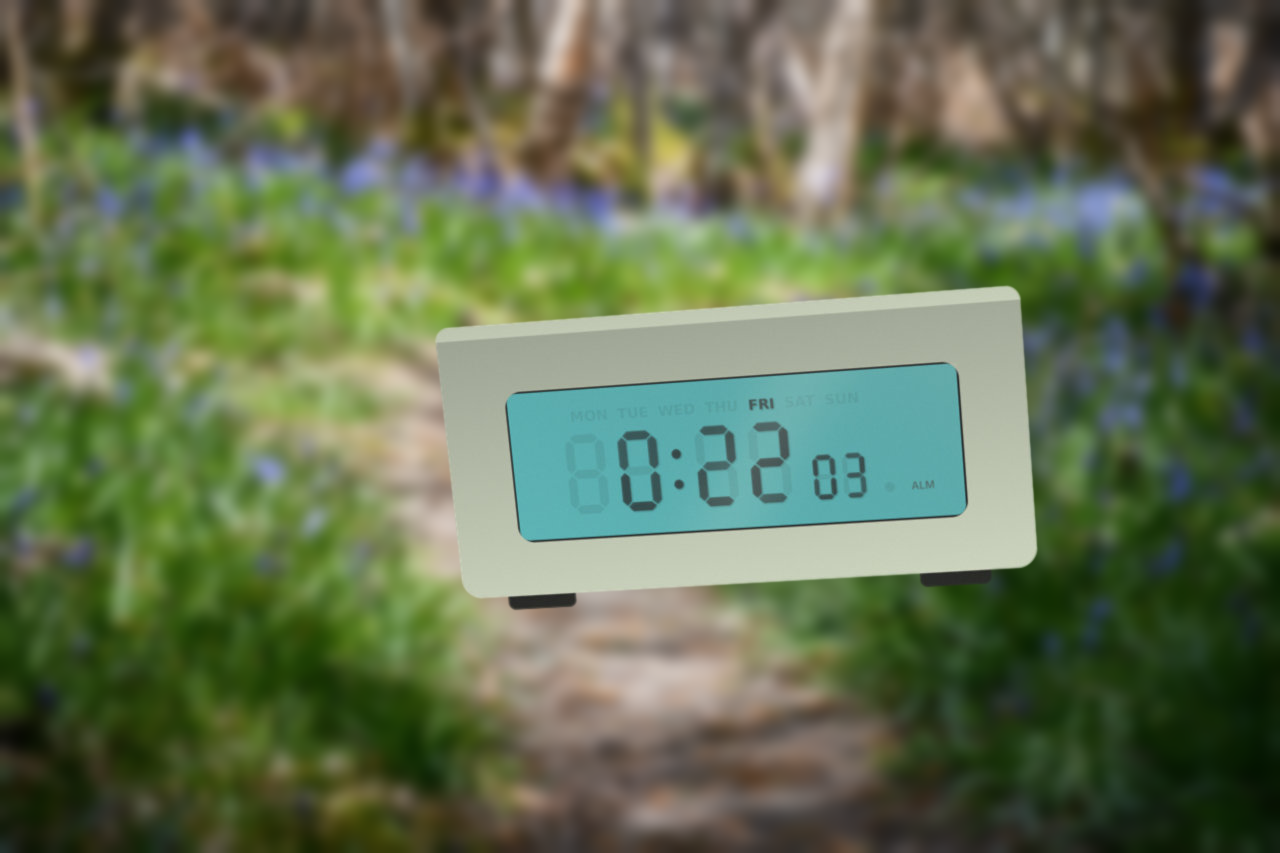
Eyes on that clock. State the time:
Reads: 0:22:03
